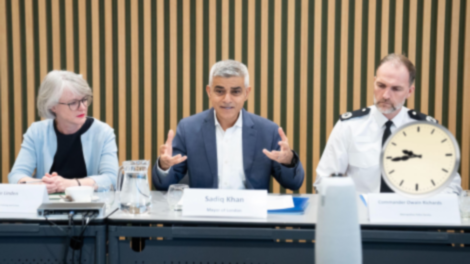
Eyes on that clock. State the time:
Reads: 9:44
